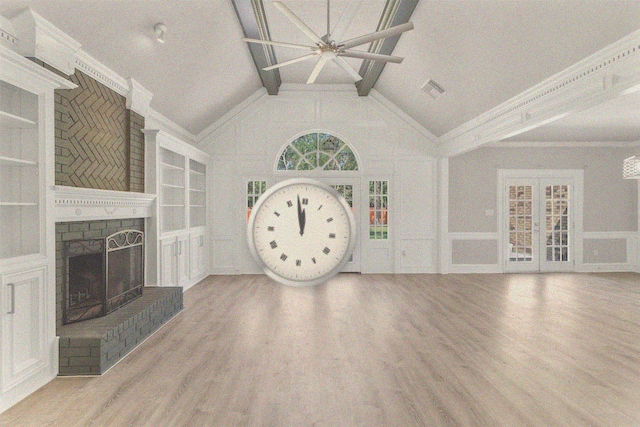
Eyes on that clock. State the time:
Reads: 11:58
